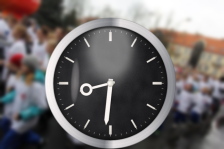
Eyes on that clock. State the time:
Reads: 8:31
